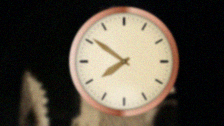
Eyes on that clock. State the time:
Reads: 7:51
